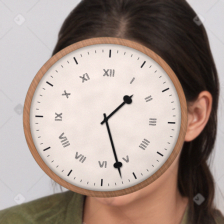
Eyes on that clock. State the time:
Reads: 1:27
